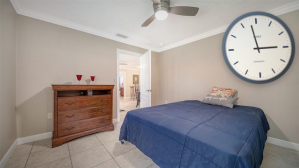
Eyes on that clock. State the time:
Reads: 2:58
